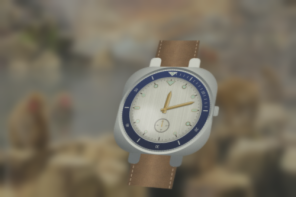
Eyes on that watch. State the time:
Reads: 12:12
